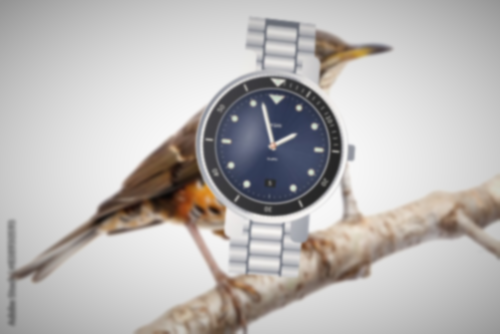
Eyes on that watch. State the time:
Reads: 1:57
